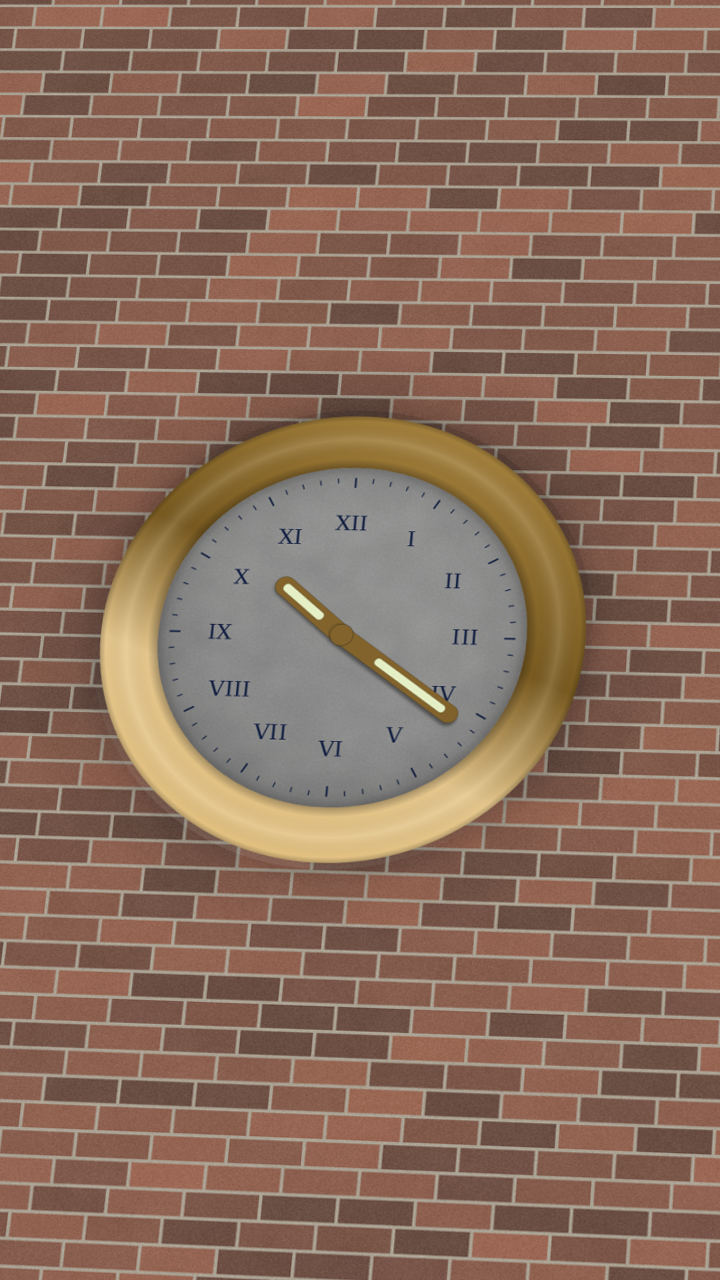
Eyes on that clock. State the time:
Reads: 10:21
